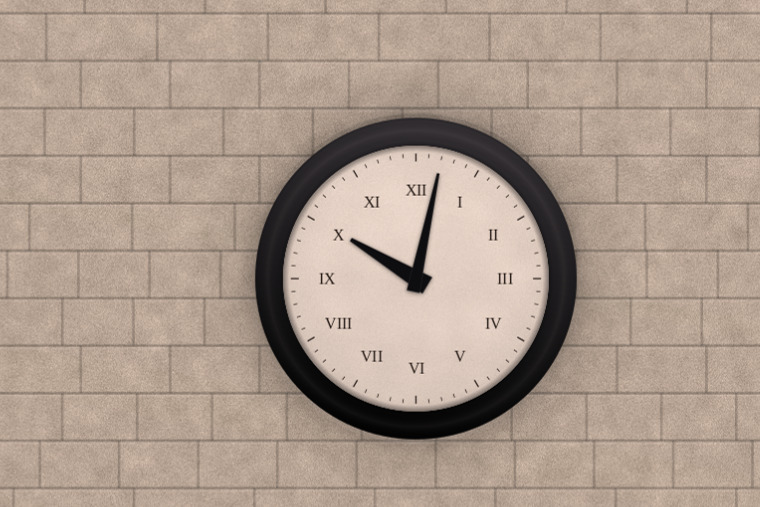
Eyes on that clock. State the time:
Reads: 10:02
